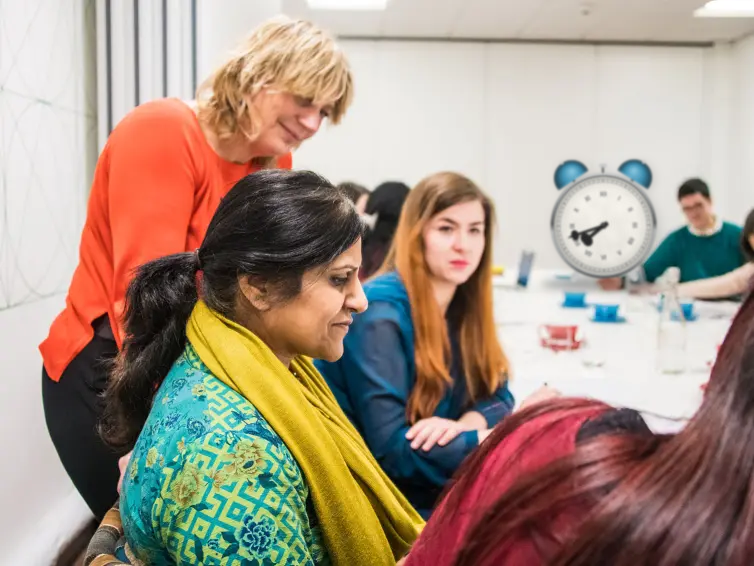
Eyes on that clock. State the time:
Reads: 7:42
